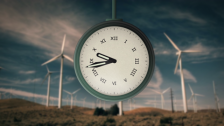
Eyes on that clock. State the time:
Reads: 9:43
